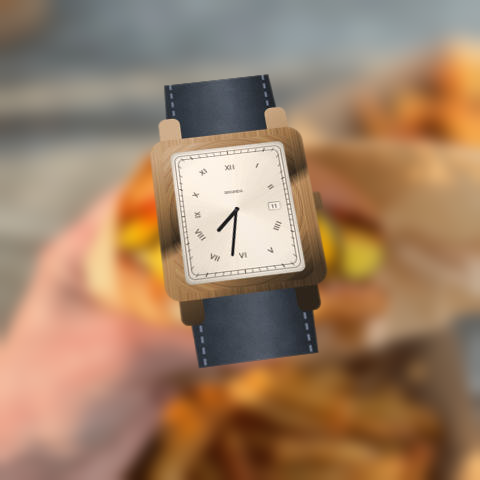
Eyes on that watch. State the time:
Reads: 7:32
